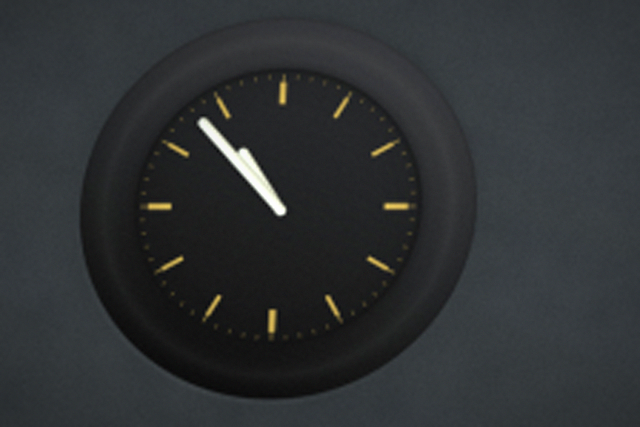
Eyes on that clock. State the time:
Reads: 10:53
